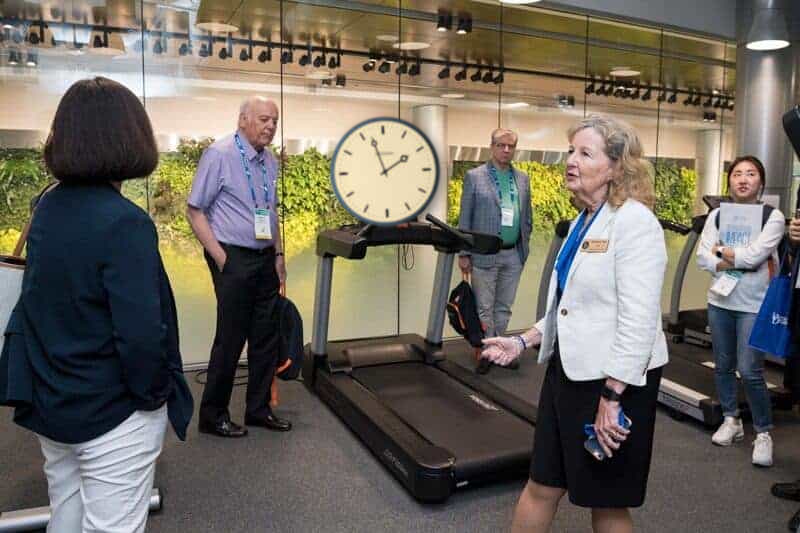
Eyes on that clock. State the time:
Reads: 1:57
